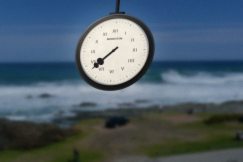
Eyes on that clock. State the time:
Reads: 7:38
